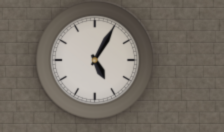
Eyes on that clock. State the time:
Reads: 5:05
